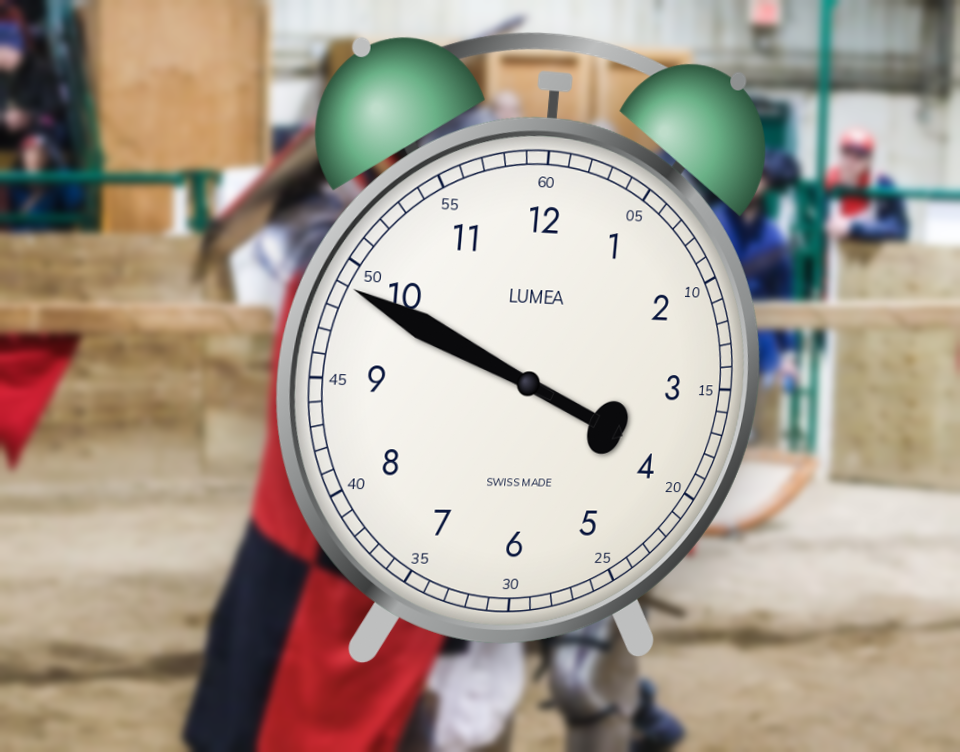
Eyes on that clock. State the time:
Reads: 3:49
